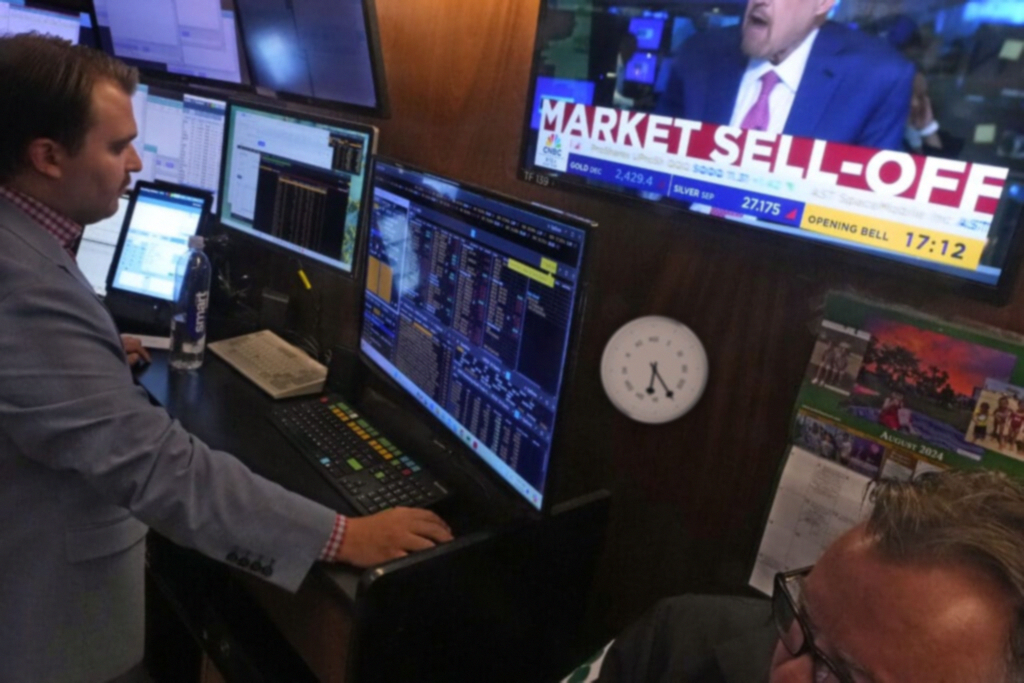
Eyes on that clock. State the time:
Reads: 6:25
